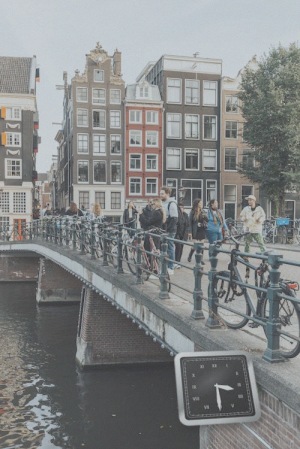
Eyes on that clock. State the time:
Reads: 3:30
